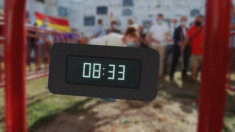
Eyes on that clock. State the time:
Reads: 8:33
